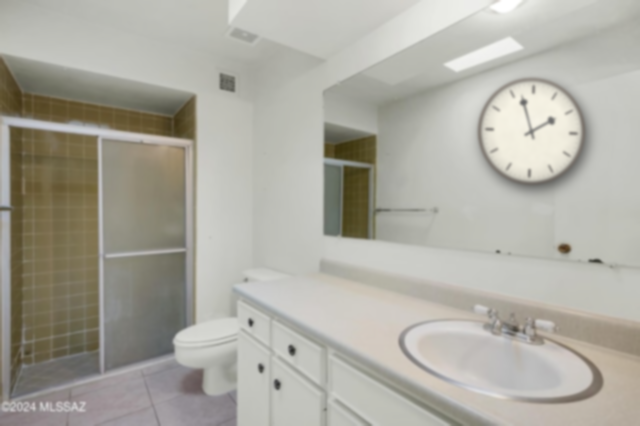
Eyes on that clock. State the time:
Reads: 1:57
